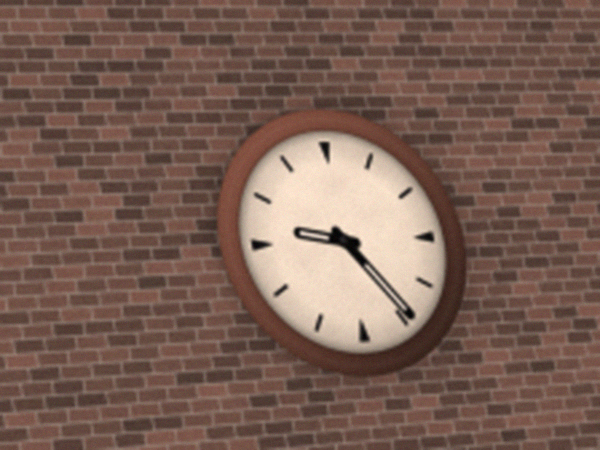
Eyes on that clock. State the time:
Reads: 9:24
